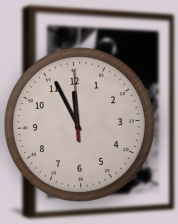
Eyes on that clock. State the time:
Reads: 11:56:00
